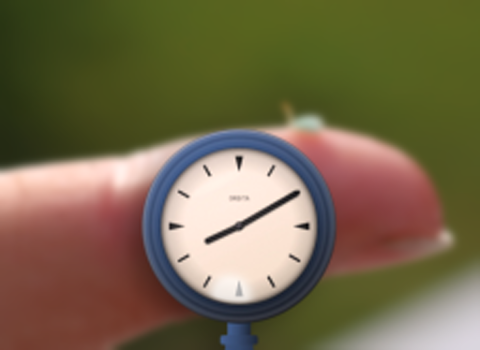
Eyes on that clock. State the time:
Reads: 8:10
